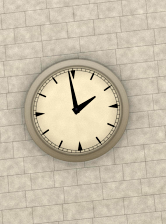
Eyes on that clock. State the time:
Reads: 1:59
